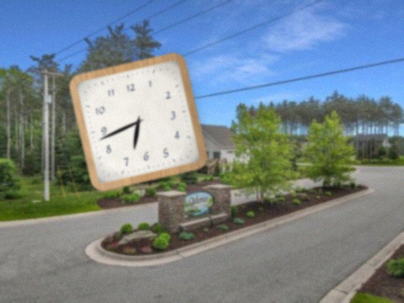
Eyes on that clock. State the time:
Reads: 6:43
